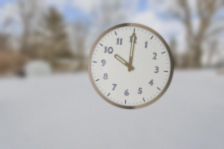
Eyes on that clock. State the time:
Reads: 10:00
